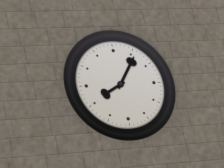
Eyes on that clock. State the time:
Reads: 8:06
